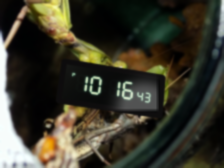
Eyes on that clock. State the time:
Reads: 10:16:43
